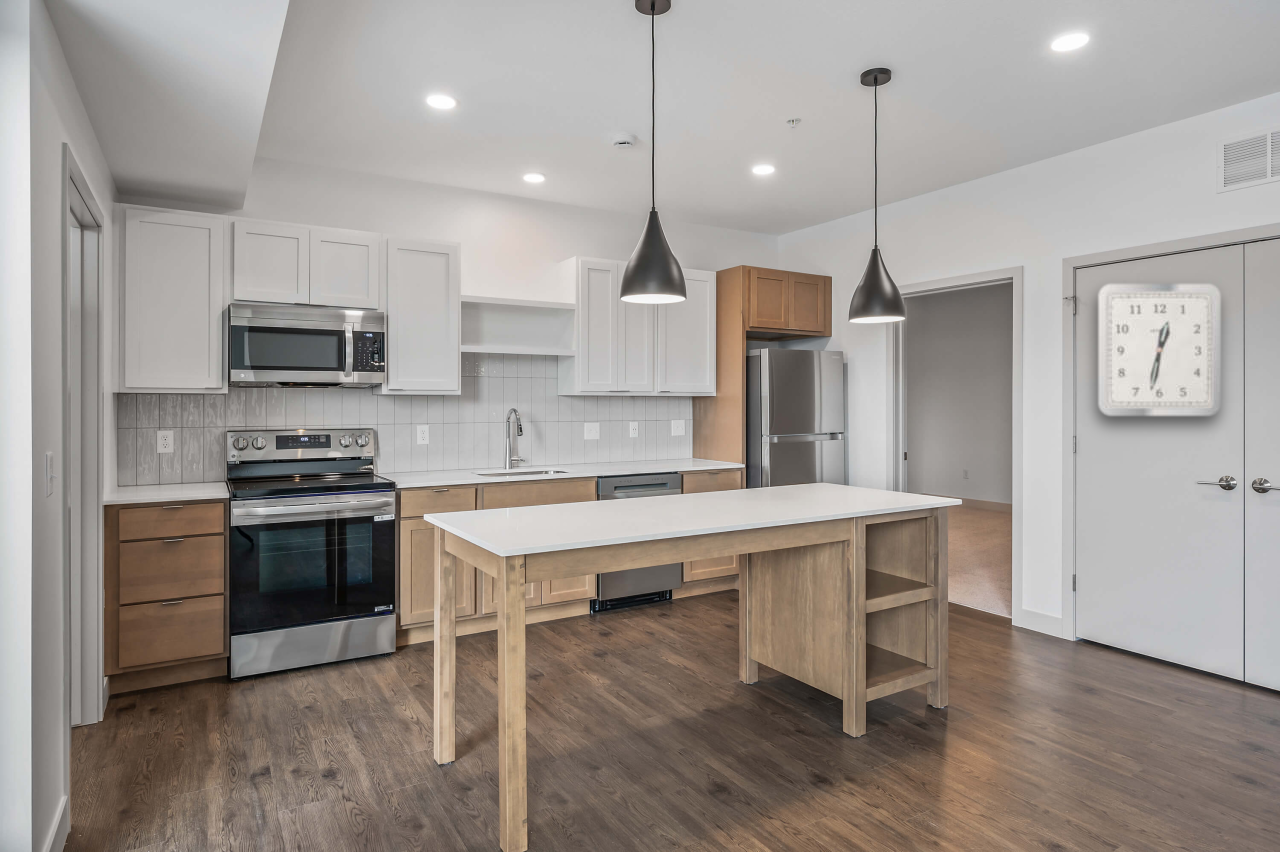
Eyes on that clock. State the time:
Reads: 12:32
